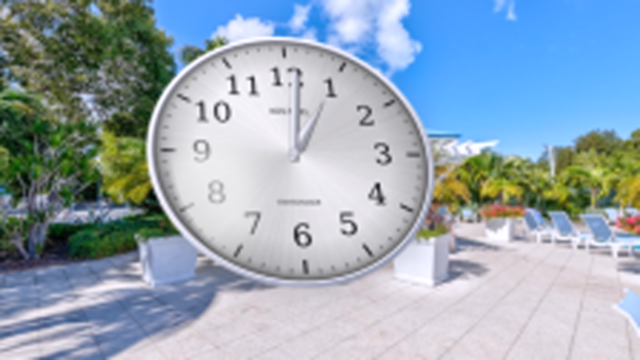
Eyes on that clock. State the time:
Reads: 1:01
